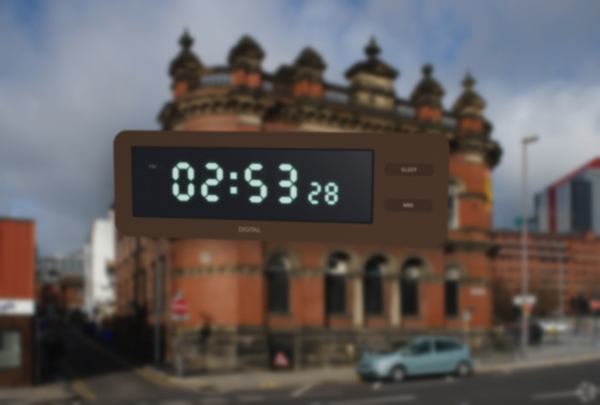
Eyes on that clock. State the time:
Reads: 2:53:28
